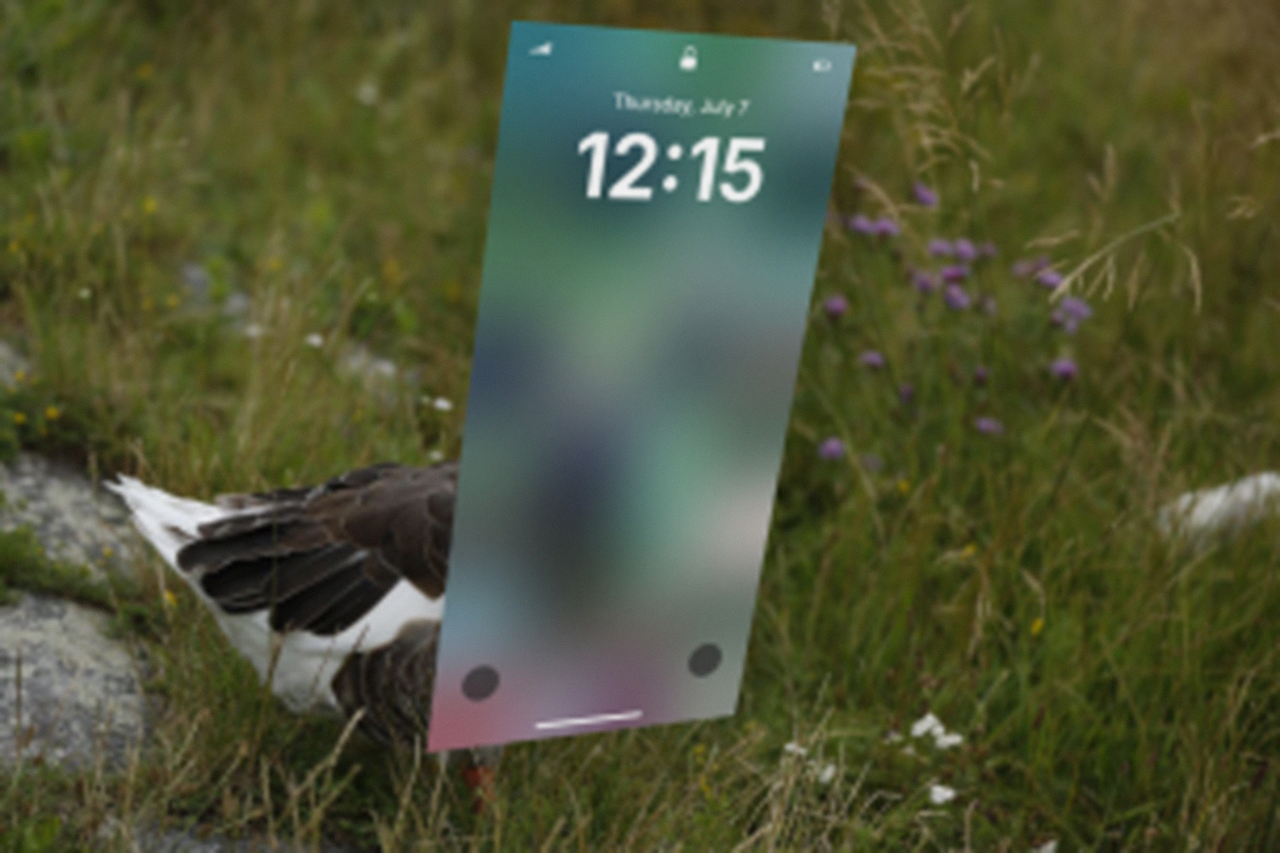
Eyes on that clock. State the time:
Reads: 12:15
